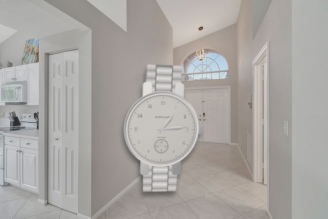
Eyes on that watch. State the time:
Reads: 1:14
